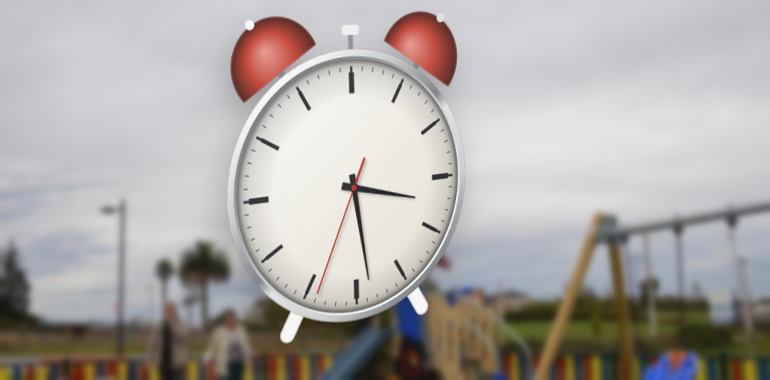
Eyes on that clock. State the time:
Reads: 3:28:34
